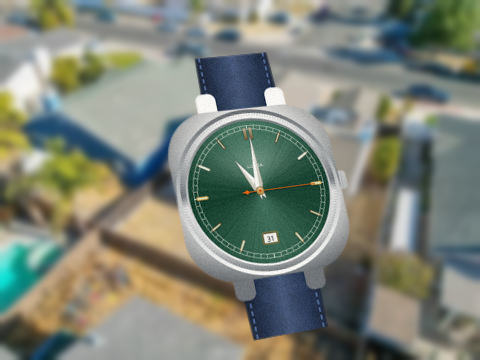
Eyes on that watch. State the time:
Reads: 11:00:15
